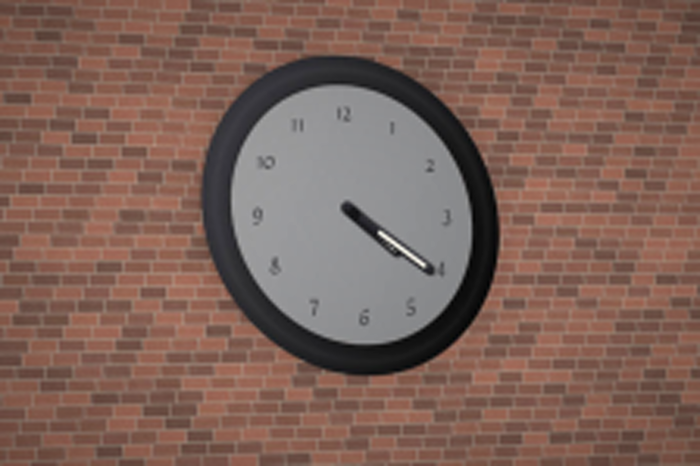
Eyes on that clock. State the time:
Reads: 4:21
